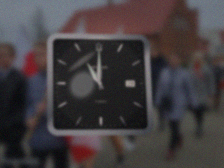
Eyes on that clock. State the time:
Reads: 11:00
